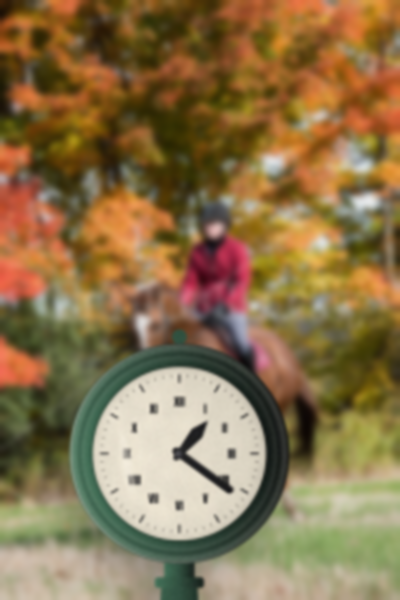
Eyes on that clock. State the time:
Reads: 1:21
